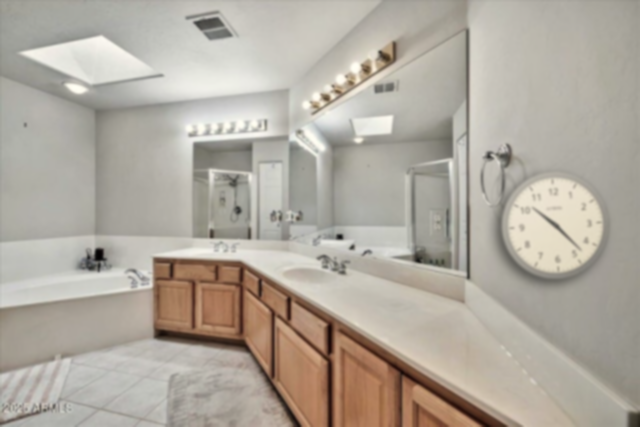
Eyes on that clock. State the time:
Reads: 10:23
